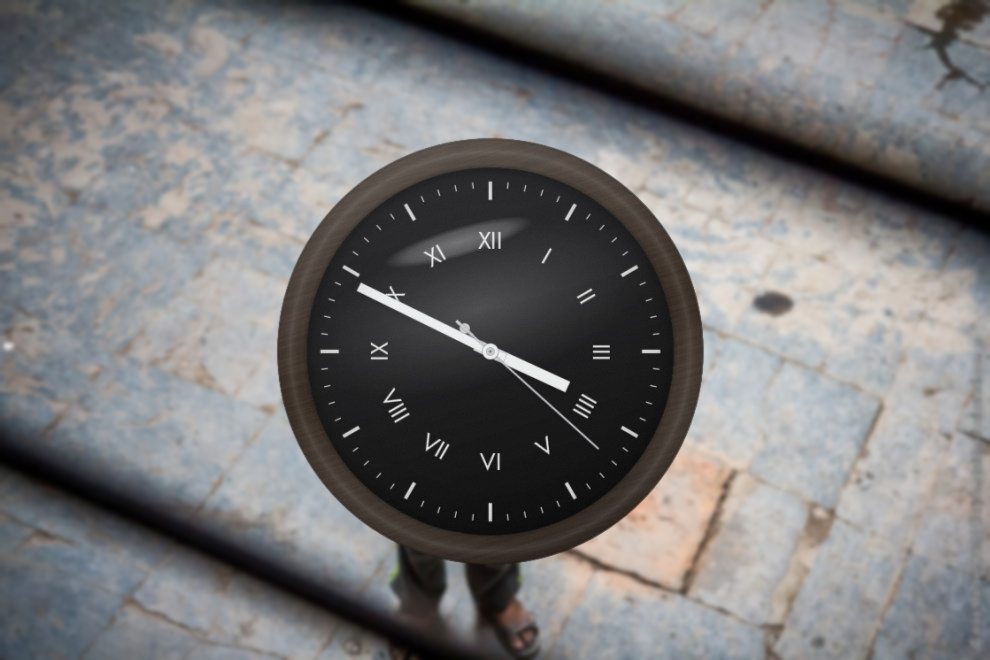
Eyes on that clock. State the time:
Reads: 3:49:22
